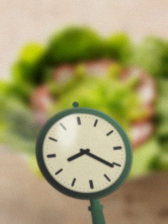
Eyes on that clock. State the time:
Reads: 8:21
